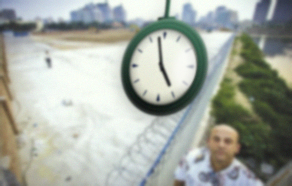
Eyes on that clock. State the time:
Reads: 4:58
